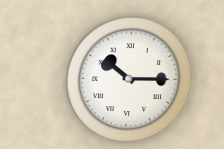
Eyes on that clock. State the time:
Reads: 10:15
